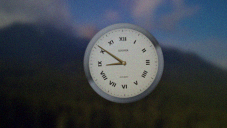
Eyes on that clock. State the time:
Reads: 8:51
